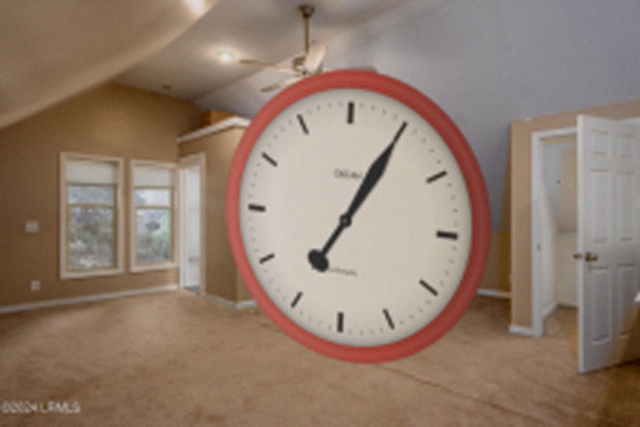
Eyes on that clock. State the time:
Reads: 7:05
